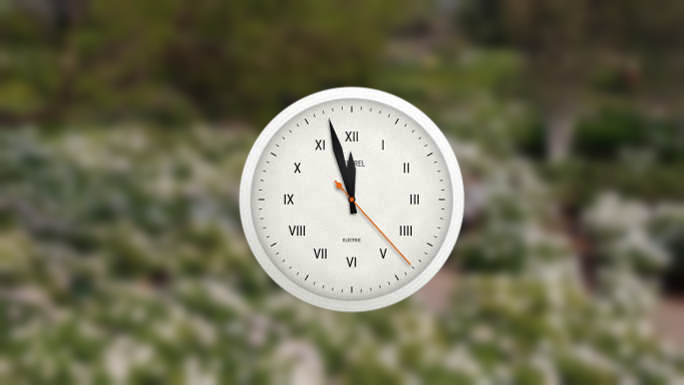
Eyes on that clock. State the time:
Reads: 11:57:23
